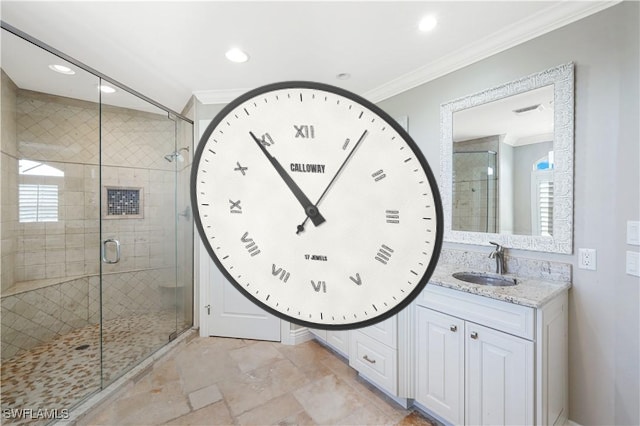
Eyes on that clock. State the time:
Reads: 10:54:06
